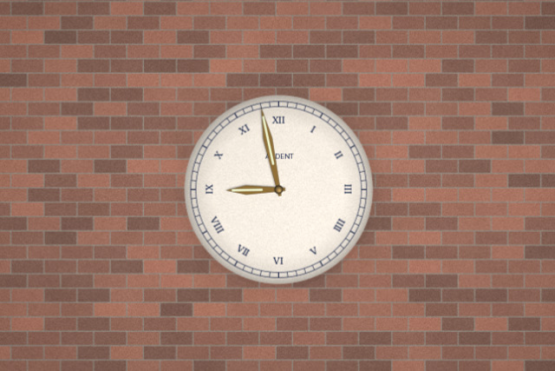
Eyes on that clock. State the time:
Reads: 8:58
